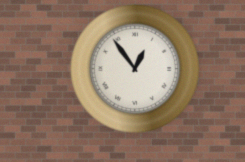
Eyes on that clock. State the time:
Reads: 12:54
